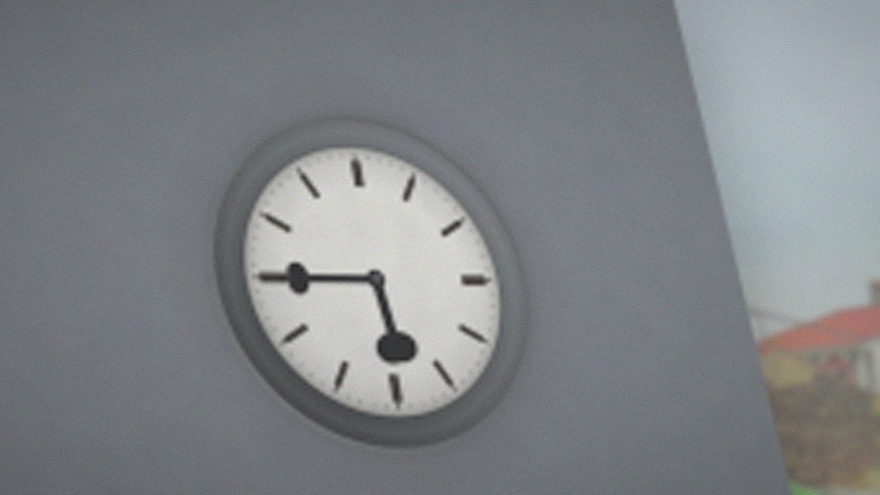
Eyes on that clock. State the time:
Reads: 5:45
